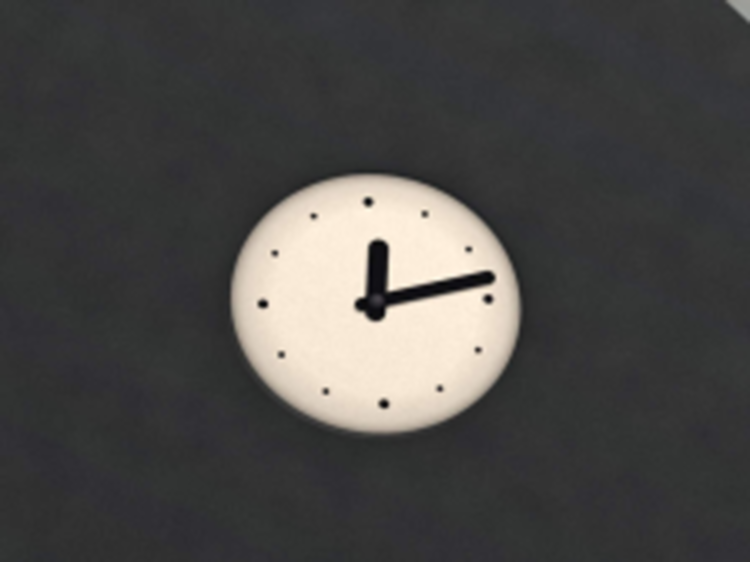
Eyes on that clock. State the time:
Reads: 12:13
